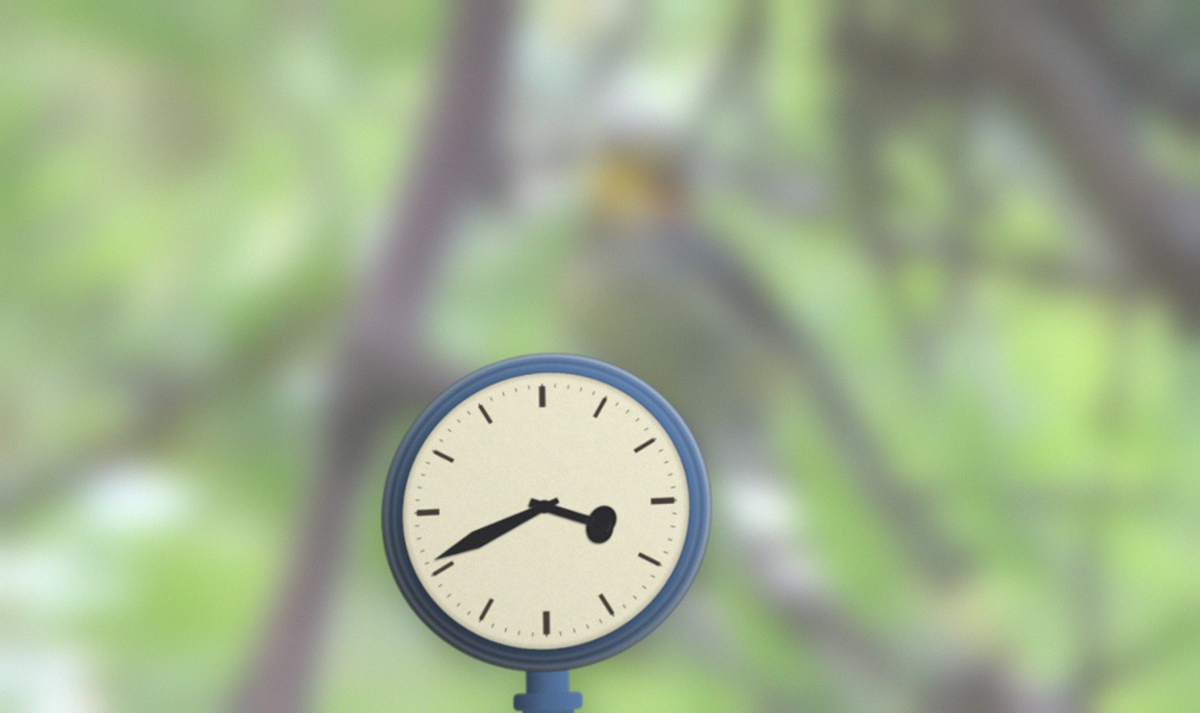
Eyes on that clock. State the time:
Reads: 3:41
